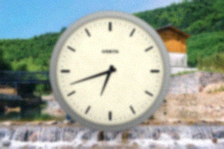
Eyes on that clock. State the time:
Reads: 6:42
